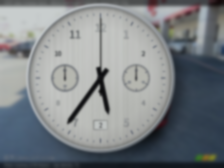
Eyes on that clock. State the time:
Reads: 5:36
